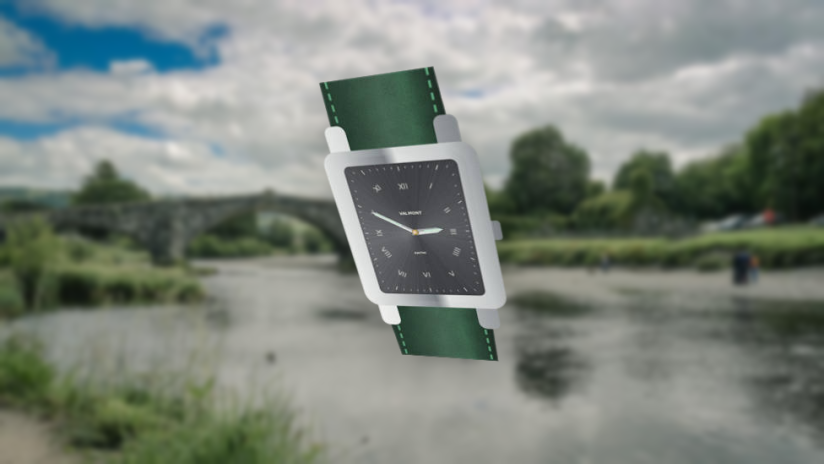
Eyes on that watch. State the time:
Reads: 2:50
